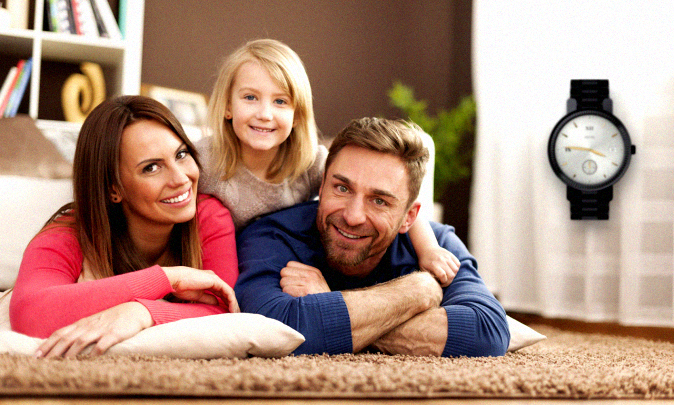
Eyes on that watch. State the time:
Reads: 3:46
